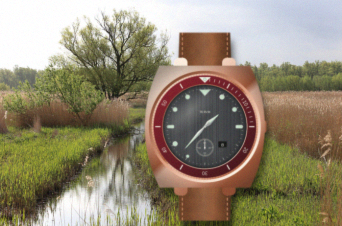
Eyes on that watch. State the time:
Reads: 1:37
